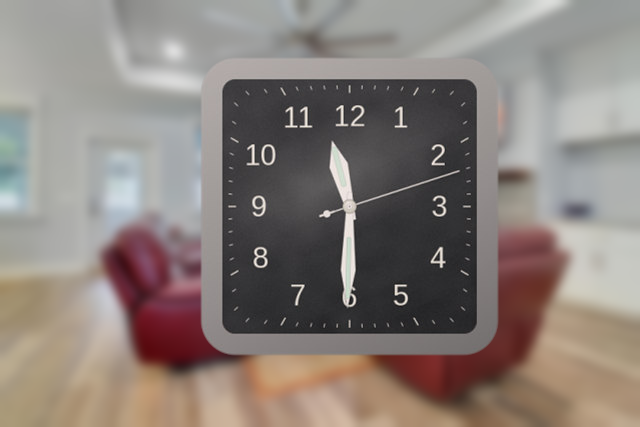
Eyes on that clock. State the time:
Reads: 11:30:12
